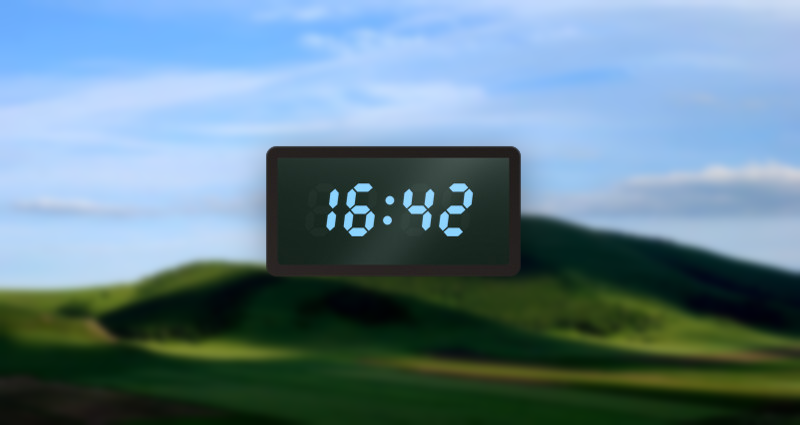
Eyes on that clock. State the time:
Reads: 16:42
